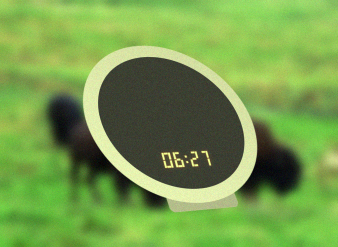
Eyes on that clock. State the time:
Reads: 6:27
